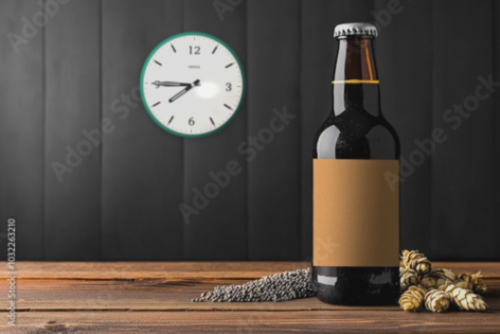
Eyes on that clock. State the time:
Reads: 7:45
